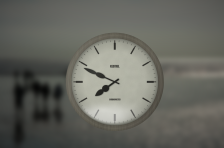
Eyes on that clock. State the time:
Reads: 7:49
